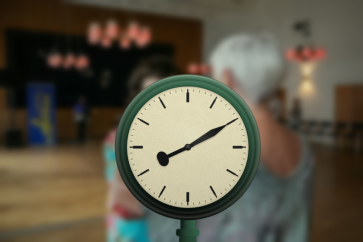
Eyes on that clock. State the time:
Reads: 8:10
